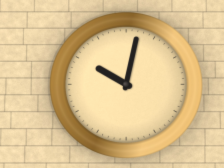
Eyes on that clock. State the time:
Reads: 10:02
